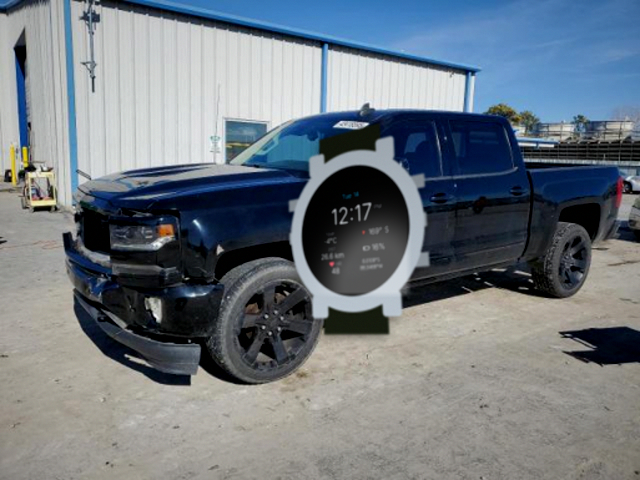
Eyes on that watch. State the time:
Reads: 12:17
